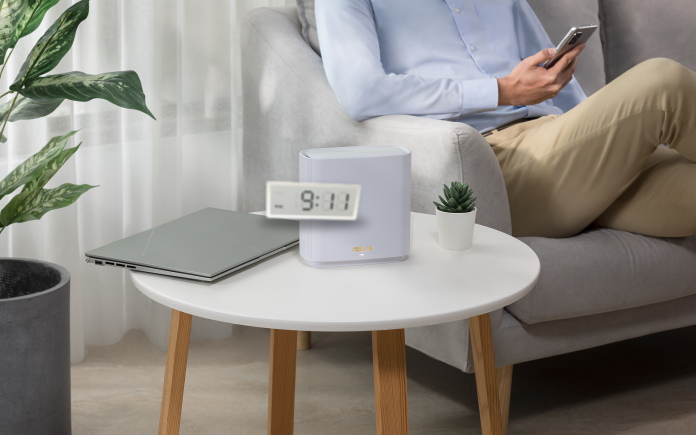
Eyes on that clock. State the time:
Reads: 9:11
